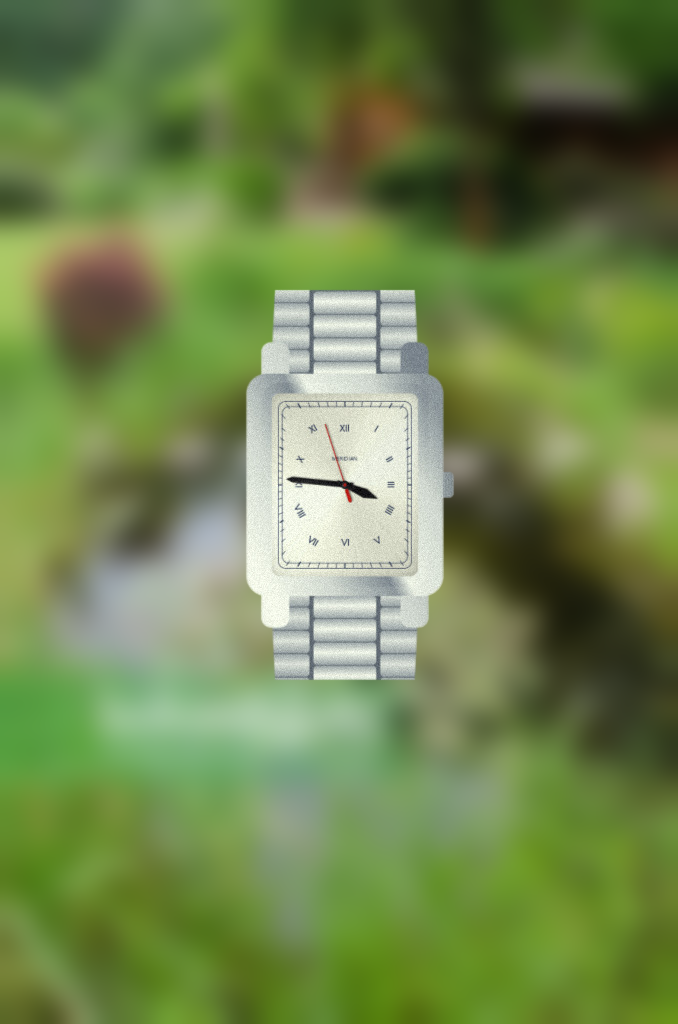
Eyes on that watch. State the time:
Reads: 3:45:57
